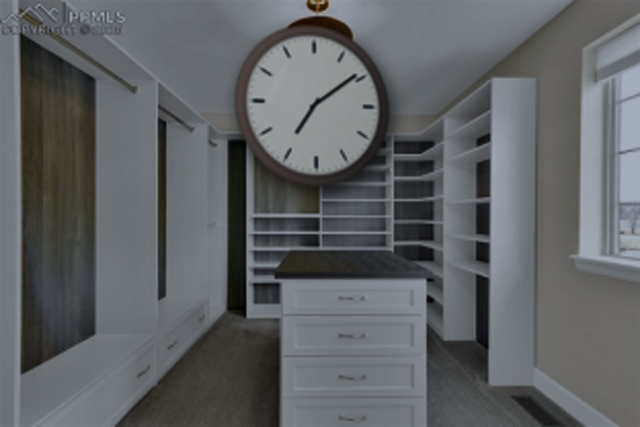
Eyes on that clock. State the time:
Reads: 7:09
